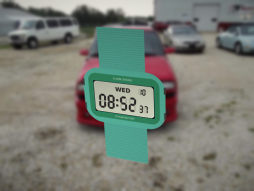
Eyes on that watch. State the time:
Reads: 8:52:37
